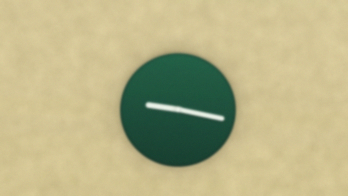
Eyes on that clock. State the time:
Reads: 9:17
